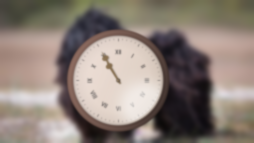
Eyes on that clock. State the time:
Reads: 10:55
